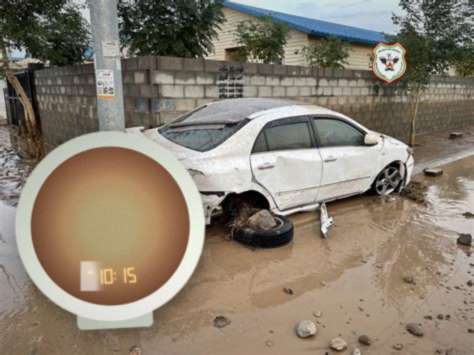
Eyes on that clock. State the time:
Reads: 10:15
